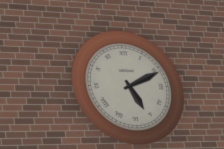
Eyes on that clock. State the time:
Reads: 5:11
